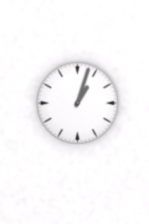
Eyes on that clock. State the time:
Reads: 1:03
